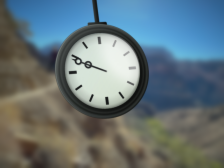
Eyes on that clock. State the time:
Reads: 9:49
